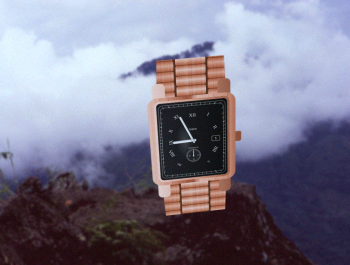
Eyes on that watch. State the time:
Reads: 8:56
